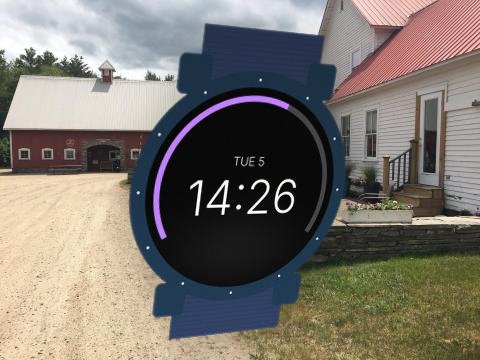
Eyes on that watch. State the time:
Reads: 14:26
